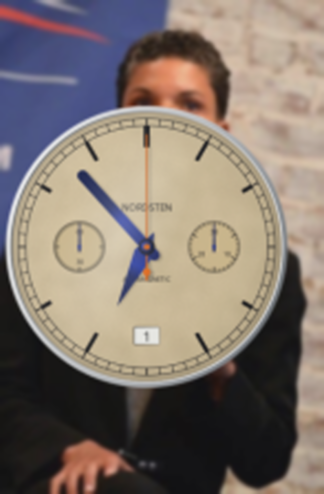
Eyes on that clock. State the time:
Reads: 6:53
